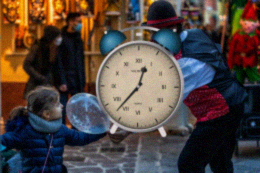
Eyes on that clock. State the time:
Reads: 12:37
